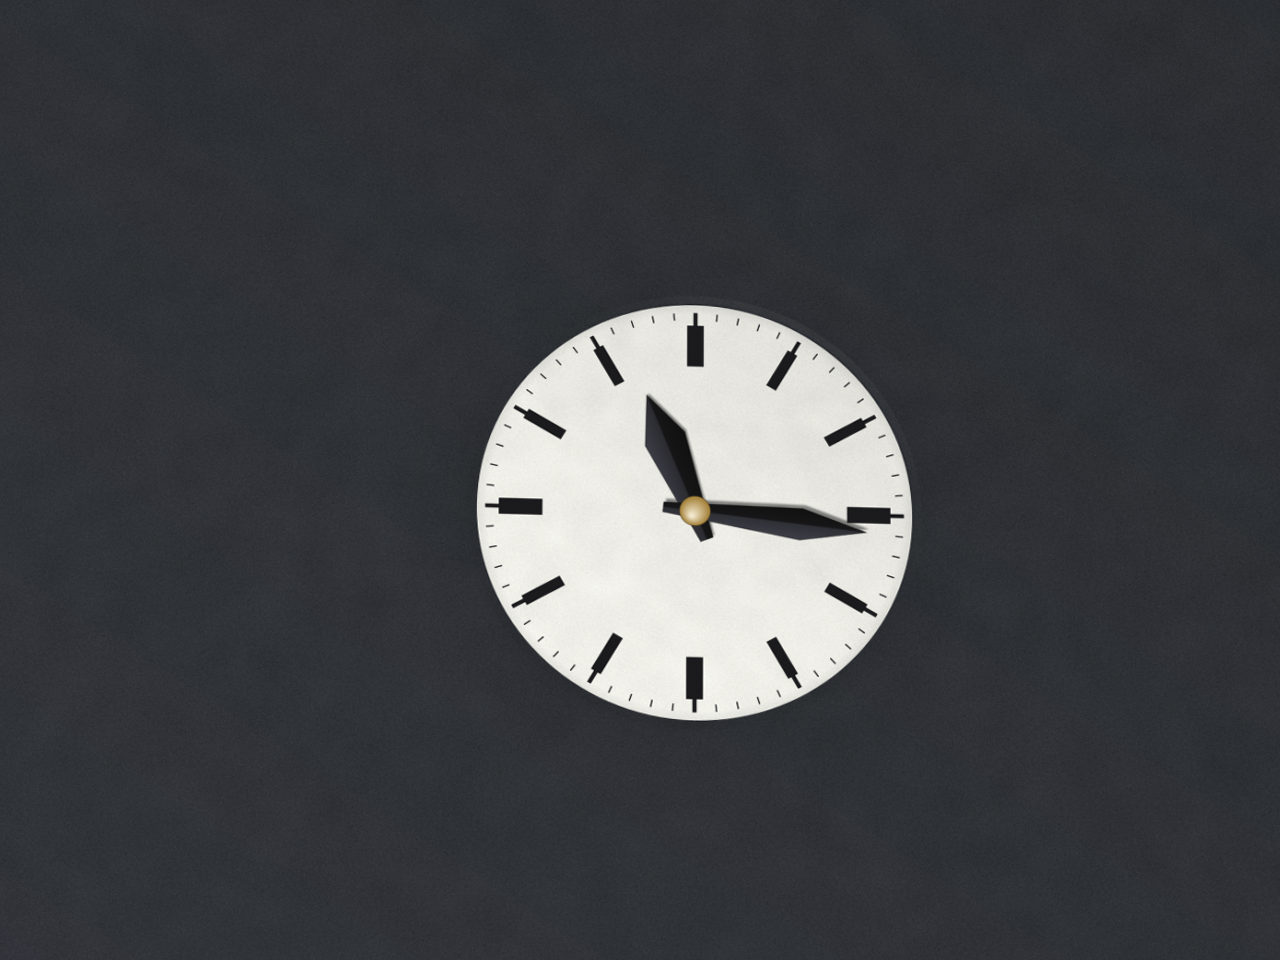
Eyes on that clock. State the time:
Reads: 11:16
